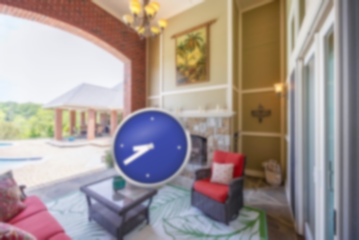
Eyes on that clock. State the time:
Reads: 8:39
